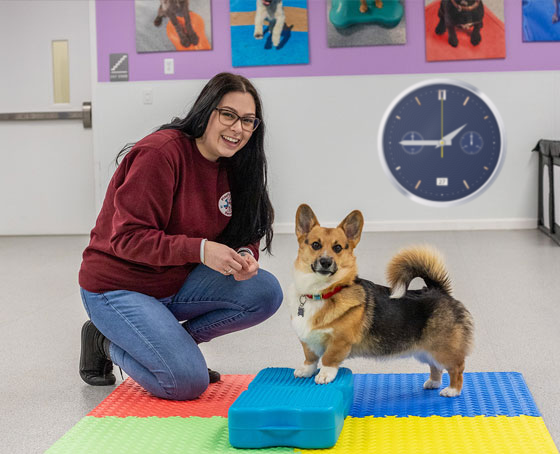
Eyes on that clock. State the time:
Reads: 1:45
